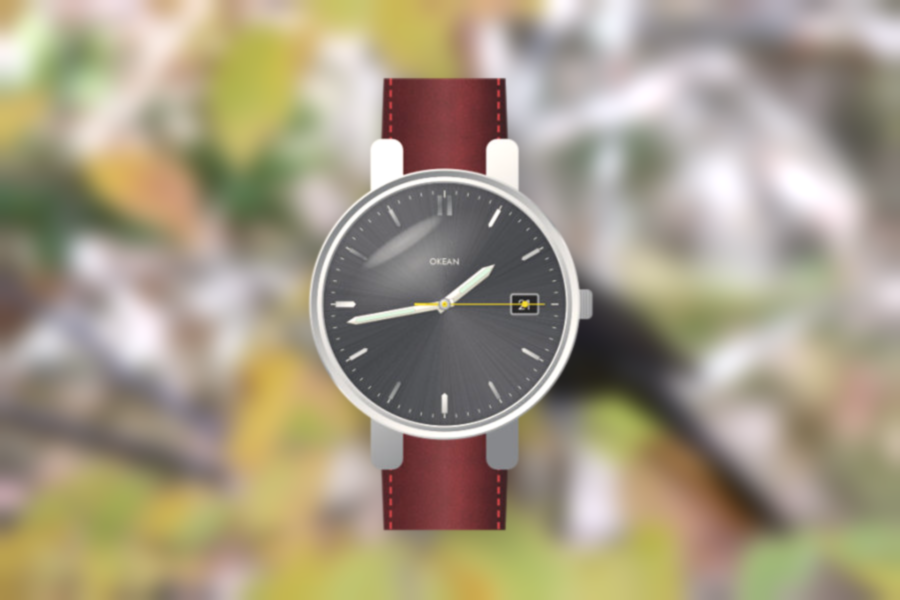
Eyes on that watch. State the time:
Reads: 1:43:15
